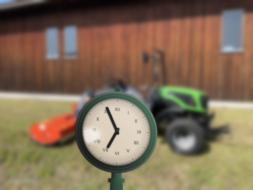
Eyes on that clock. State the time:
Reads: 6:56
